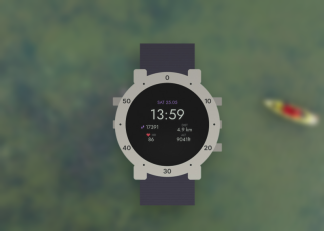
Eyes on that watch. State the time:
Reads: 13:59
